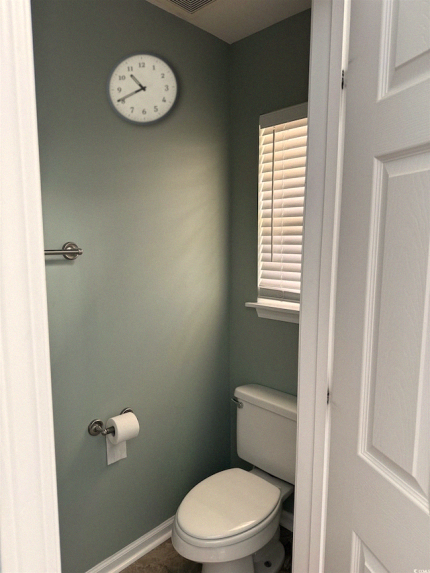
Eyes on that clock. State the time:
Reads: 10:41
